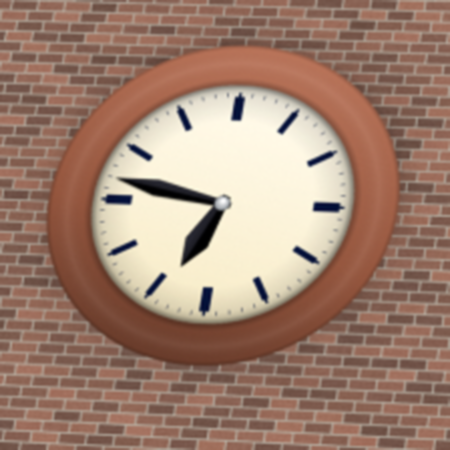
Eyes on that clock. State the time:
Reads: 6:47
